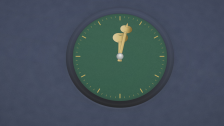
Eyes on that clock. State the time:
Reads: 12:02
